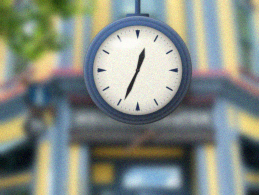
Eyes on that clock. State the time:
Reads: 12:34
